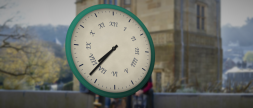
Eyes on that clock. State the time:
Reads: 7:37
